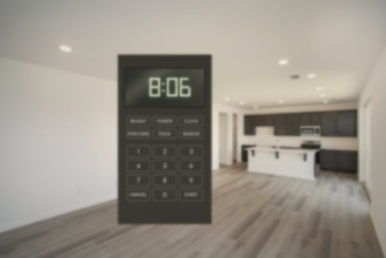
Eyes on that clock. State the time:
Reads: 8:06
